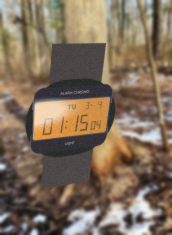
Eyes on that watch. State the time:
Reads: 1:15
